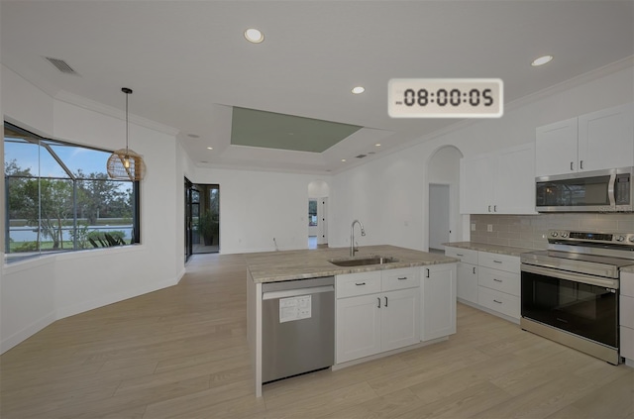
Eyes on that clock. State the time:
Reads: 8:00:05
